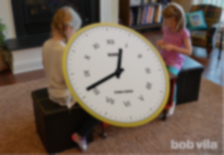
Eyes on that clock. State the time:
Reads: 12:41
